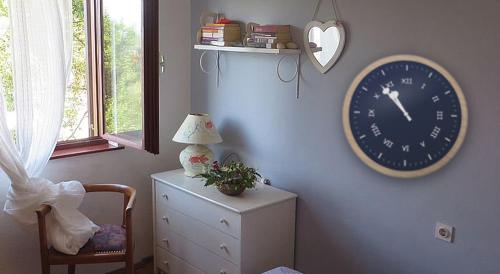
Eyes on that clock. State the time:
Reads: 10:53
